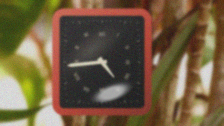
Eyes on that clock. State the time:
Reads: 4:44
